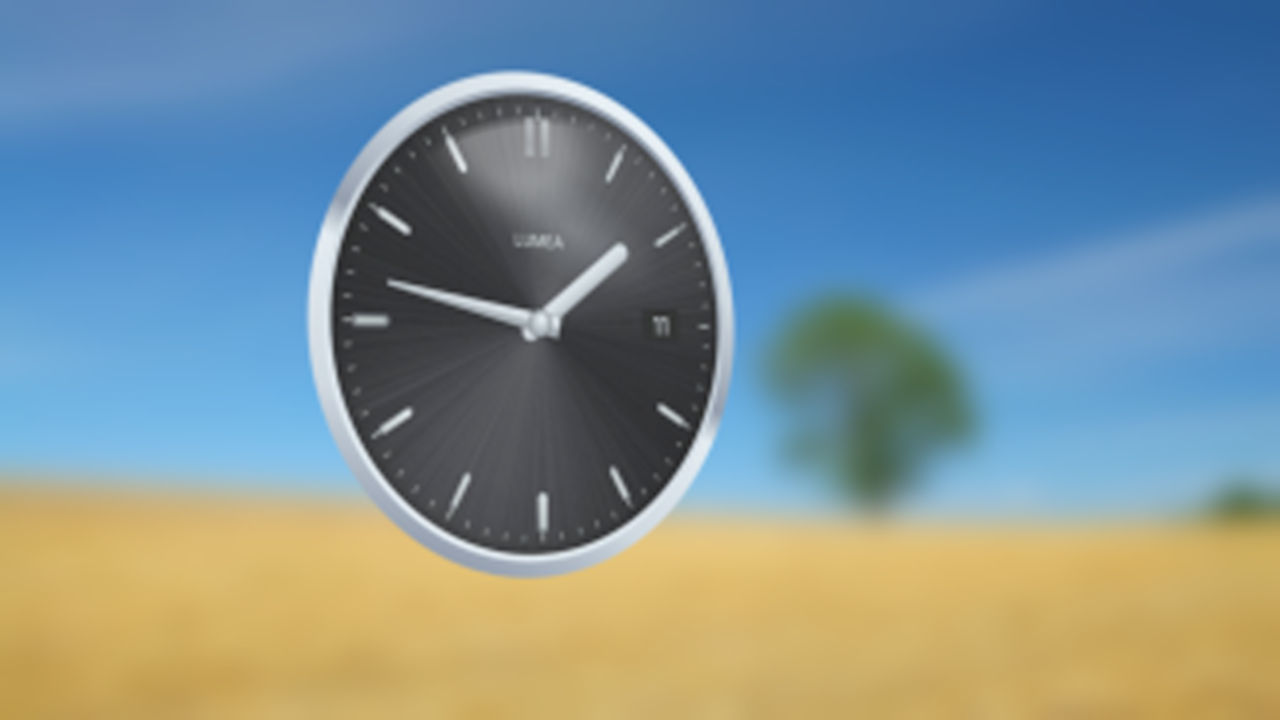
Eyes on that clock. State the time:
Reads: 1:47
